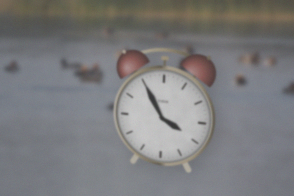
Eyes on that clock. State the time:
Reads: 3:55
